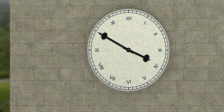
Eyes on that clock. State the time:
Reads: 3:50
